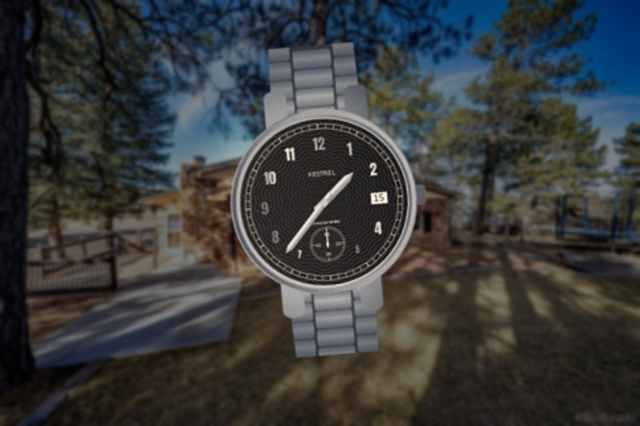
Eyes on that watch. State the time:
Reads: 1:37
